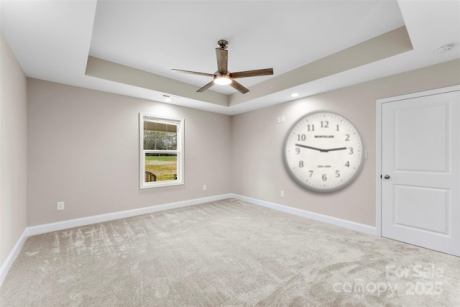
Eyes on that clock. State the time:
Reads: 2:47
